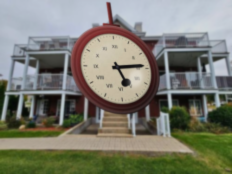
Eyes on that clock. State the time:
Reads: 5:14
